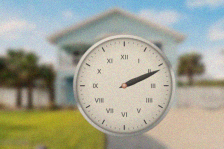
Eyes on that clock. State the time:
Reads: 2:11
